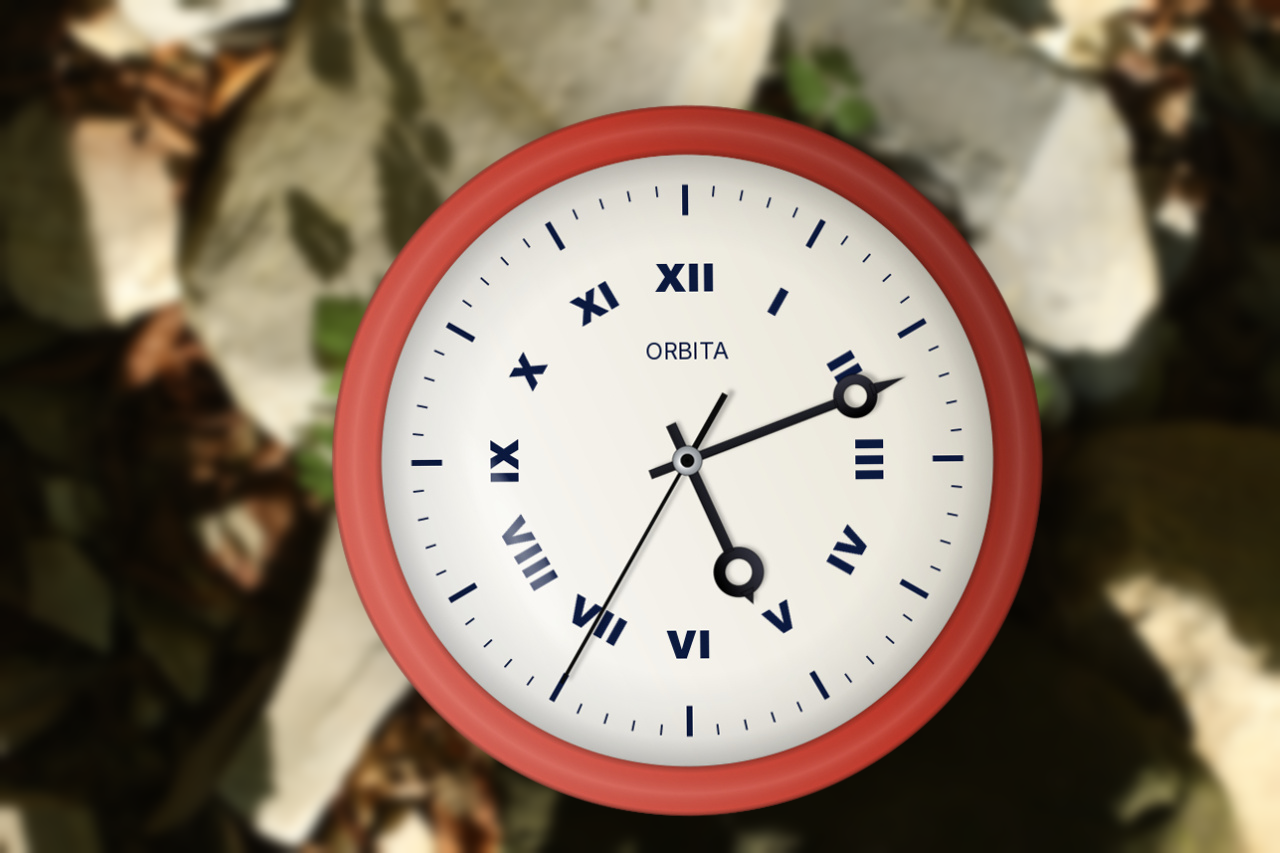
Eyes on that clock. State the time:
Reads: 5:11:35
